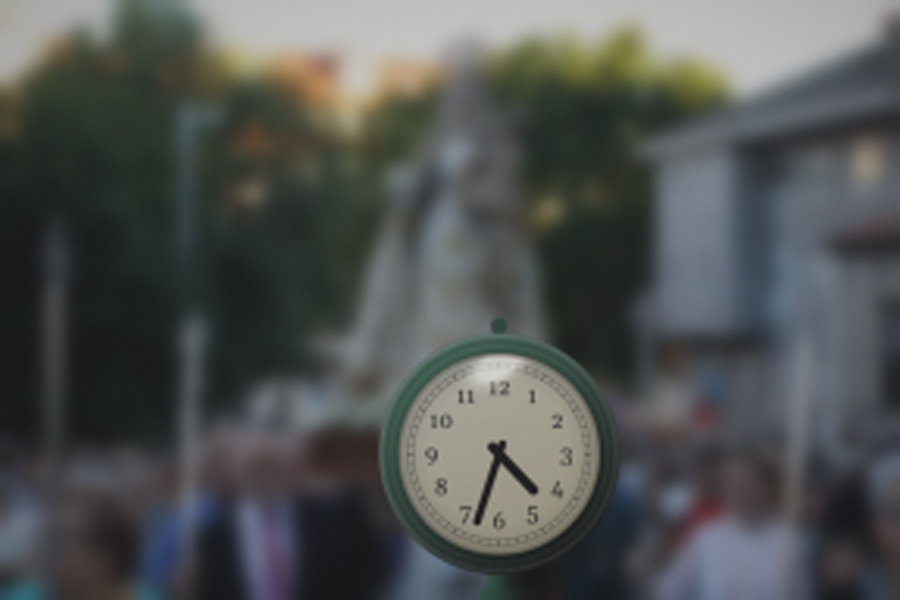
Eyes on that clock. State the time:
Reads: 4:33
